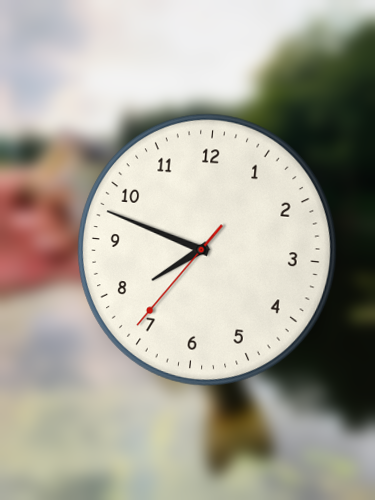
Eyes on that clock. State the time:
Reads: 7:47:36
